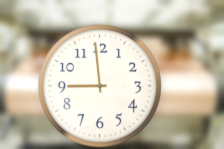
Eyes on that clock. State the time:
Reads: 8:59
